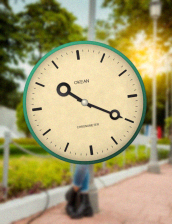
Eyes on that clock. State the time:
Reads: 10:20
